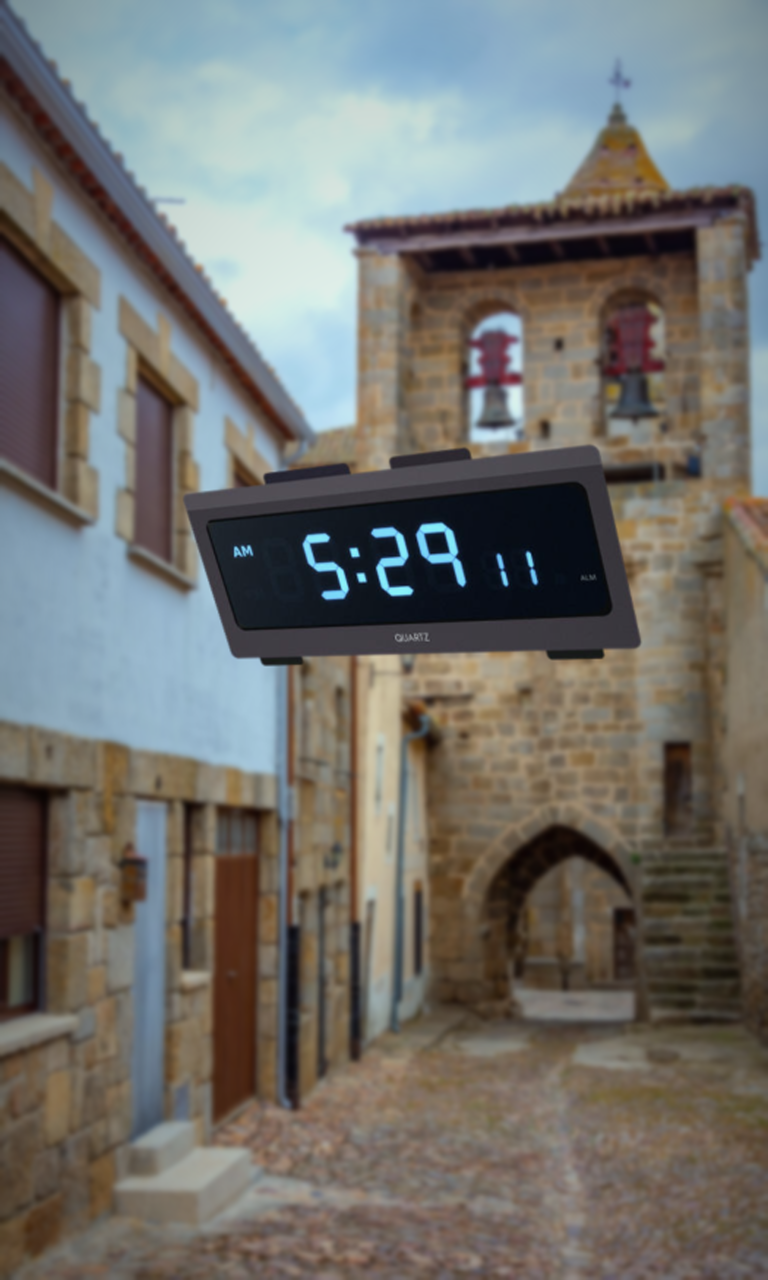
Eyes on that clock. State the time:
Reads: 5:29:11
